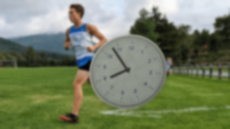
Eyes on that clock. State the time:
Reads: 7:53
